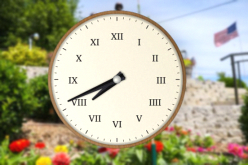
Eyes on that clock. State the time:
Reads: 7:41
